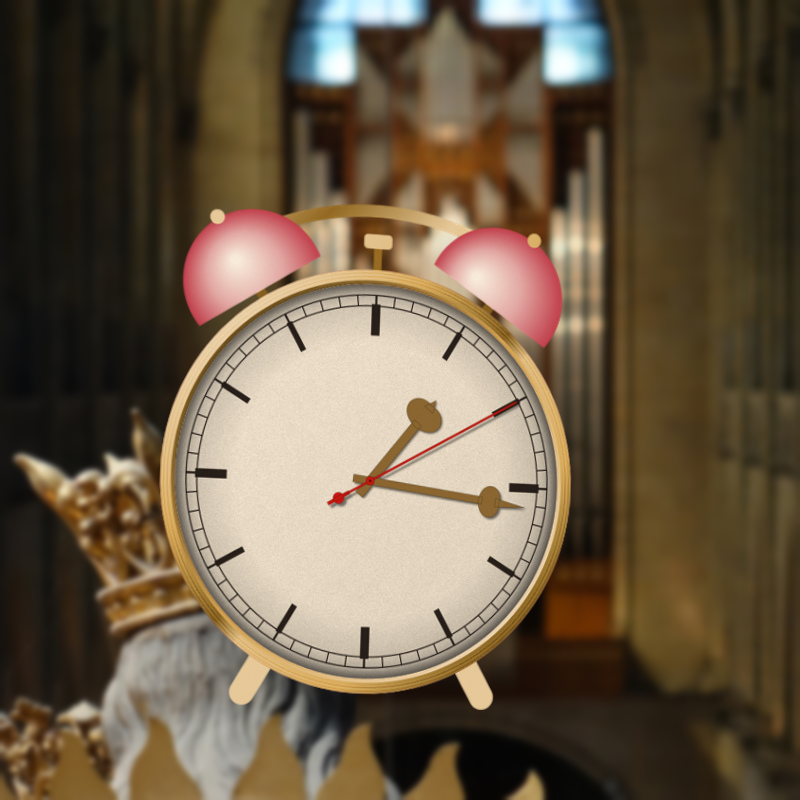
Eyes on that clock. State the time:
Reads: 1:16:10
